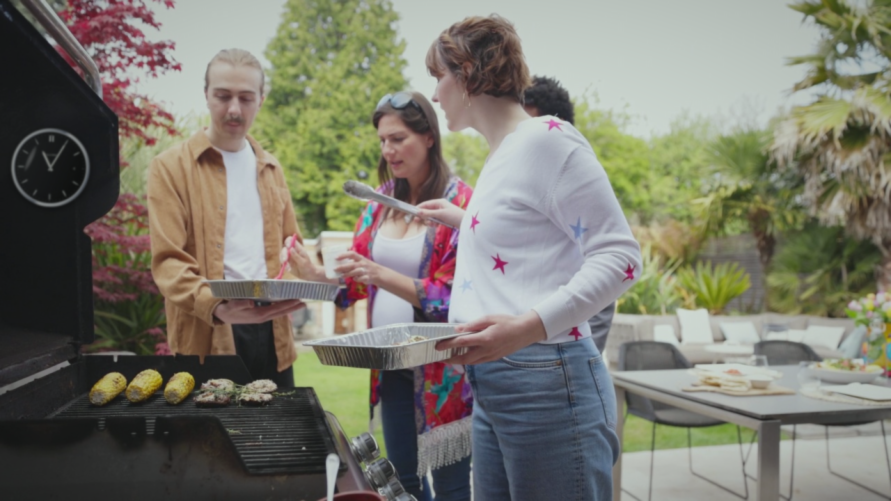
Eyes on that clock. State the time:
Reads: 11:05
